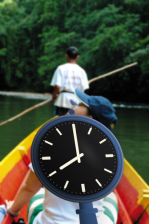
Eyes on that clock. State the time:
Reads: 8:00
